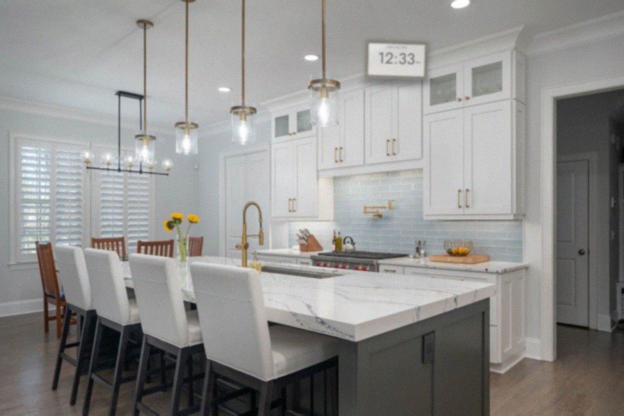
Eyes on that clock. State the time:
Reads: 12:33
